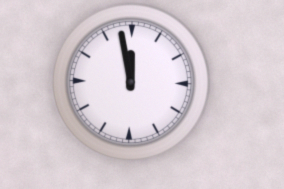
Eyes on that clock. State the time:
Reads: 11:58
